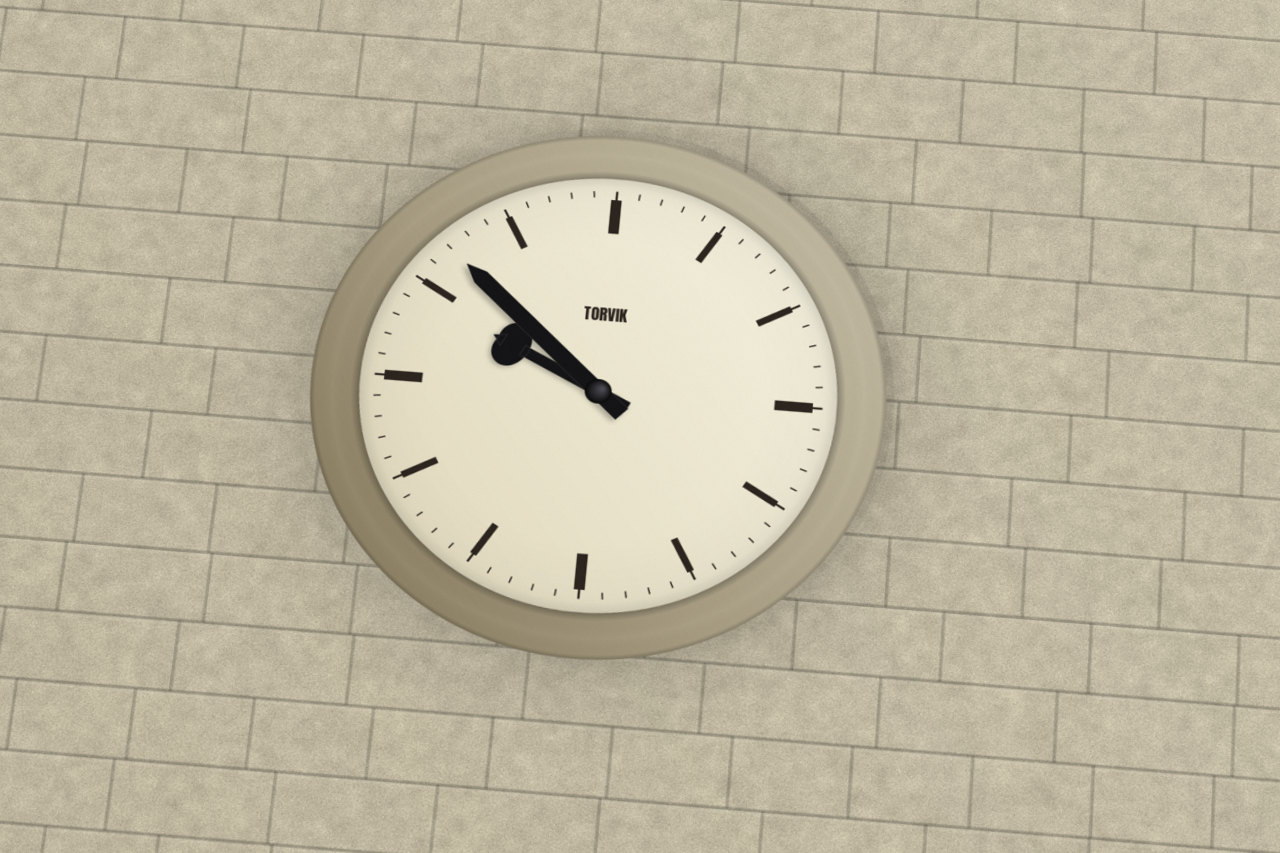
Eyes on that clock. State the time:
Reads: 9:52
